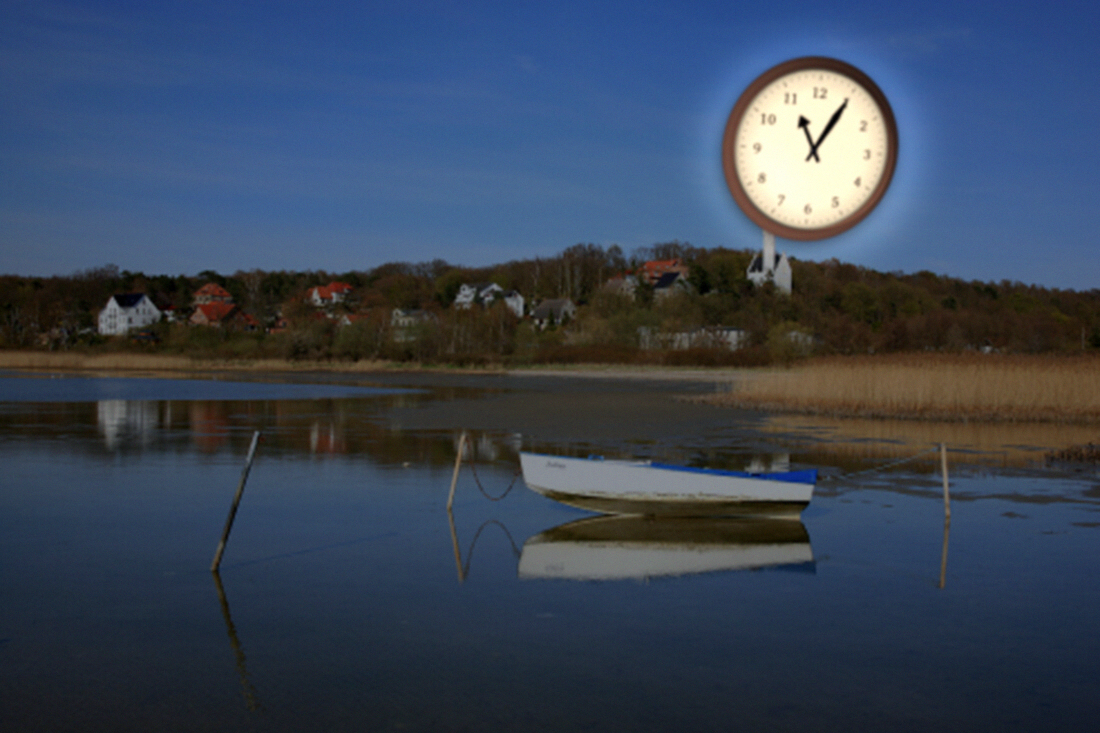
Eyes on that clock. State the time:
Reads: 11:05
